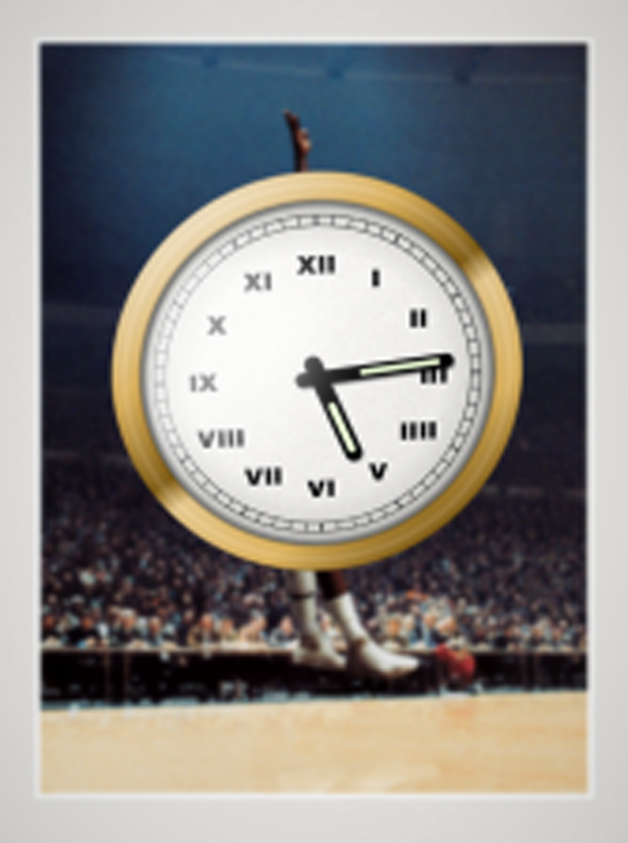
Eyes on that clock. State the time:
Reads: 5:14
